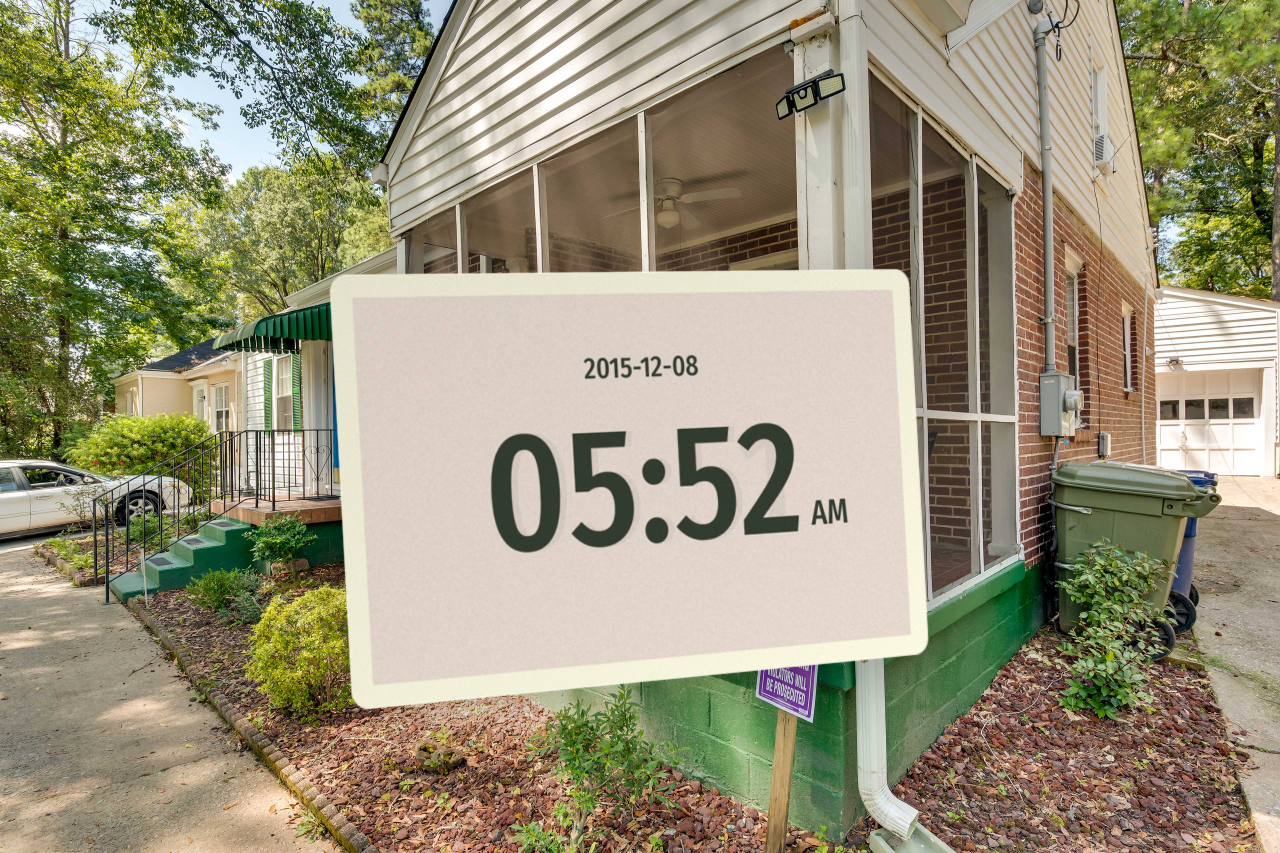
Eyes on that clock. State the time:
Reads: 5:52
